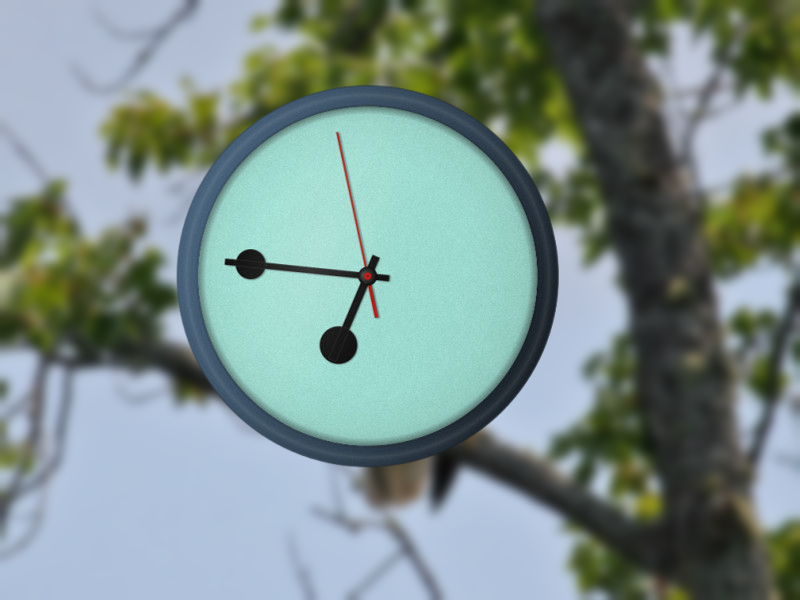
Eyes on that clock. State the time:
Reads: 6:45:58
